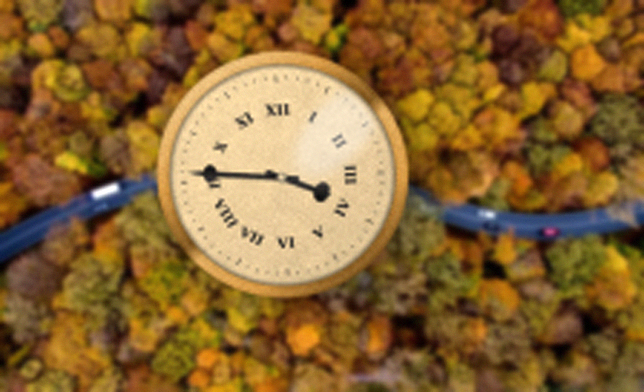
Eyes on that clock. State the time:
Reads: 3:46
